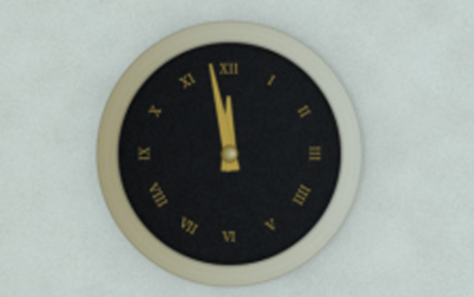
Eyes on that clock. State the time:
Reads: 11:58
